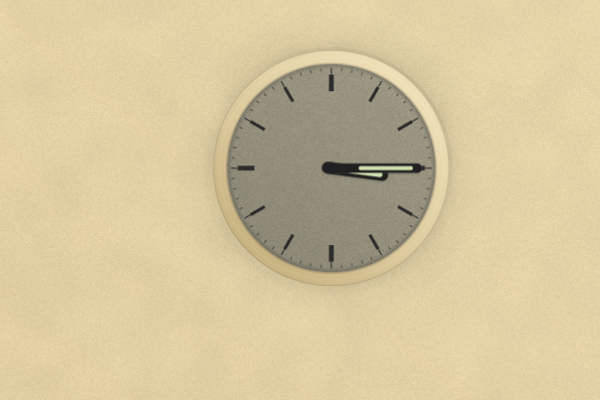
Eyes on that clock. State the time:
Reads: 3:15
